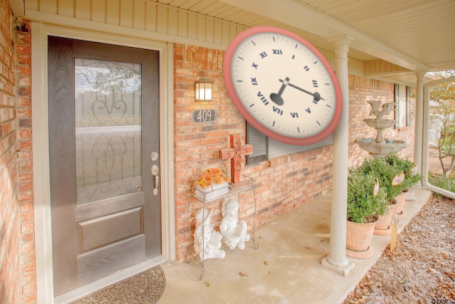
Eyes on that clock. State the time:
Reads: 7:19
